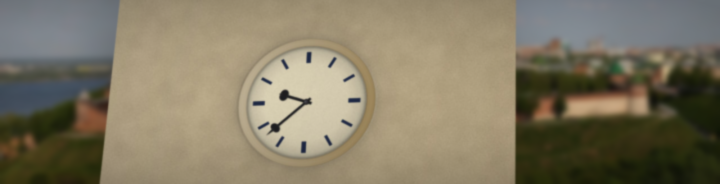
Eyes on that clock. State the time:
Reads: 9:38
